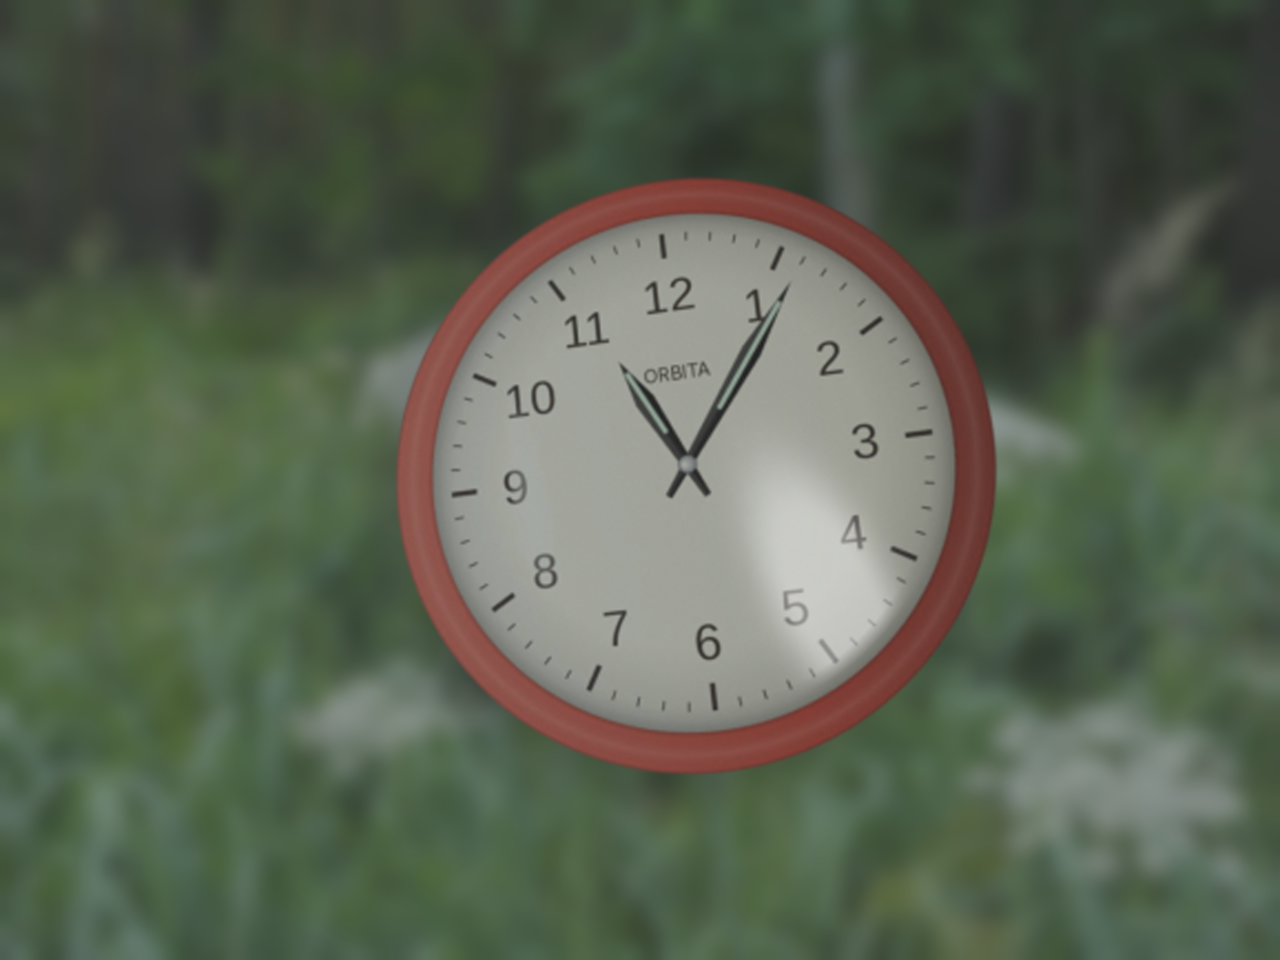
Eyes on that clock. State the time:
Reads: 11:06
